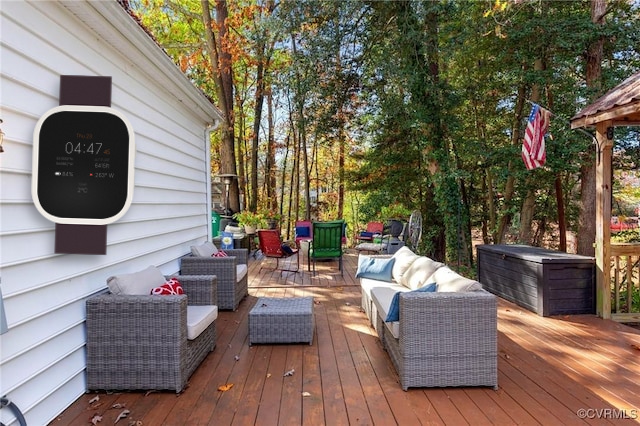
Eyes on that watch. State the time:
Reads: 4:47
